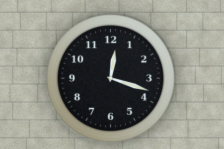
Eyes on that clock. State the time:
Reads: 12:18
